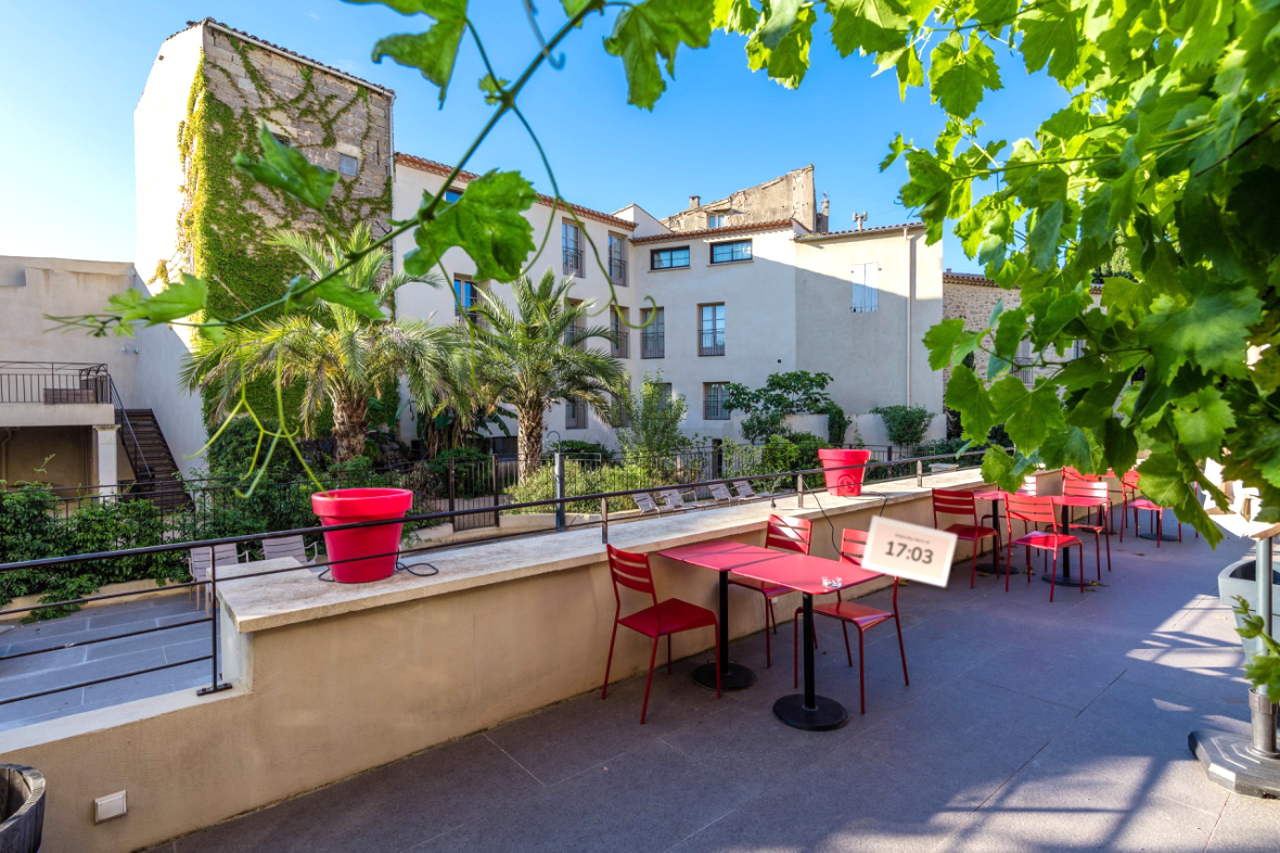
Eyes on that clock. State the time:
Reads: 17:03
